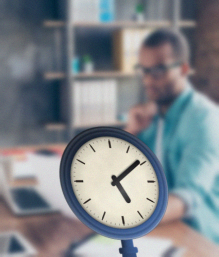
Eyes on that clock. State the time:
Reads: 5:09
